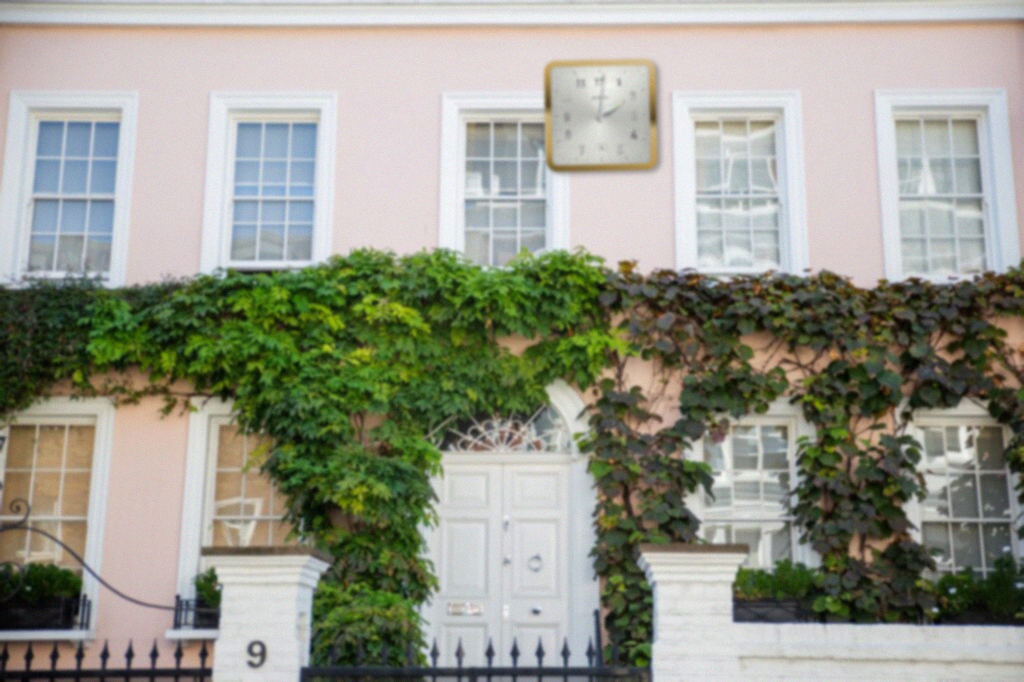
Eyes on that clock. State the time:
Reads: 2:01
